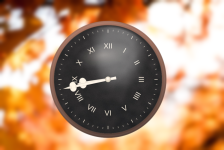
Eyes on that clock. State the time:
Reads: 8:43
